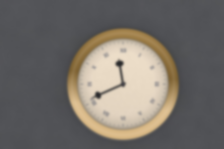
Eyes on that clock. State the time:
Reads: 11:41
